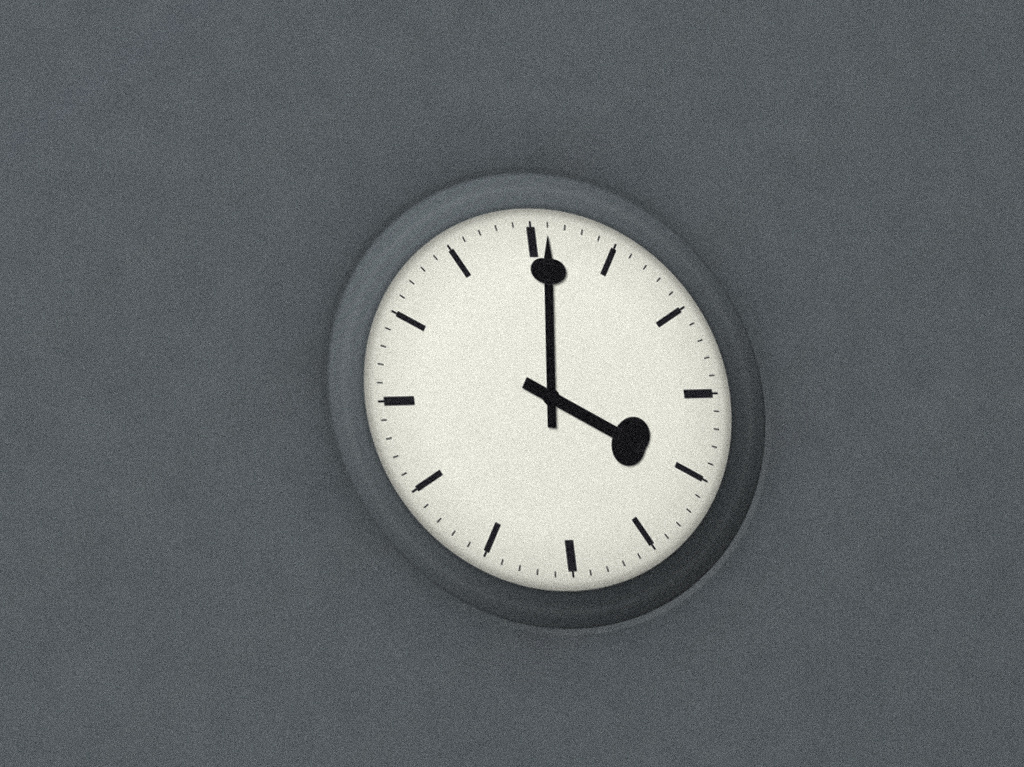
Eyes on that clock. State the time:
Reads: 4:01
